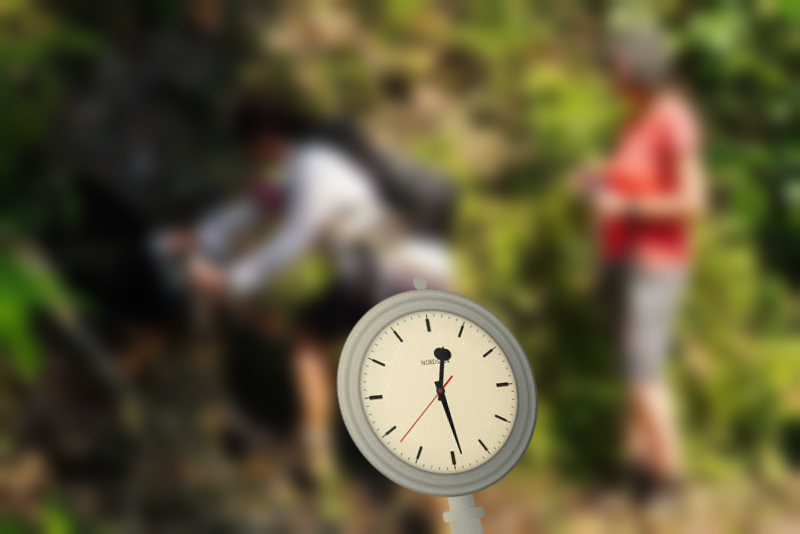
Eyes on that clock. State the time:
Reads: 12:28:38
